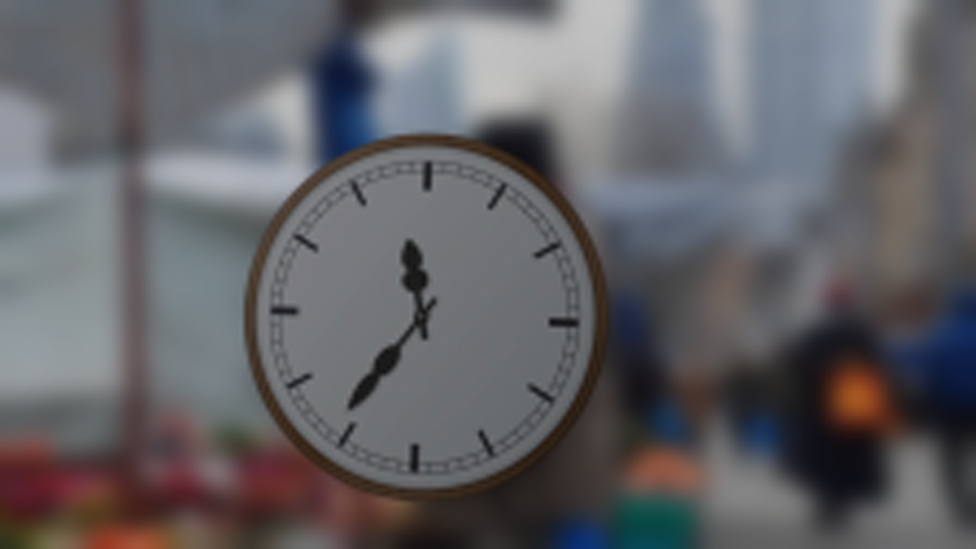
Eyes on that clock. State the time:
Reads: 11:36
